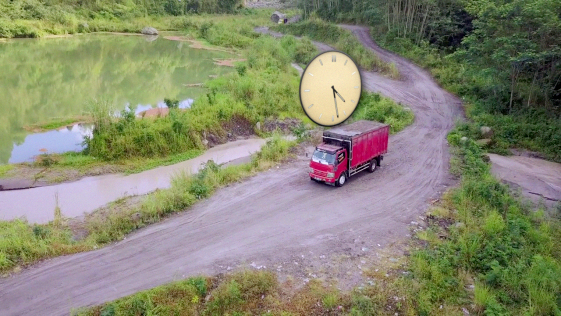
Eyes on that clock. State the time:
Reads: 4:28
